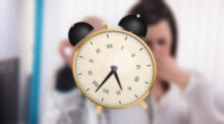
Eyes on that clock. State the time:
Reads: 5:38
